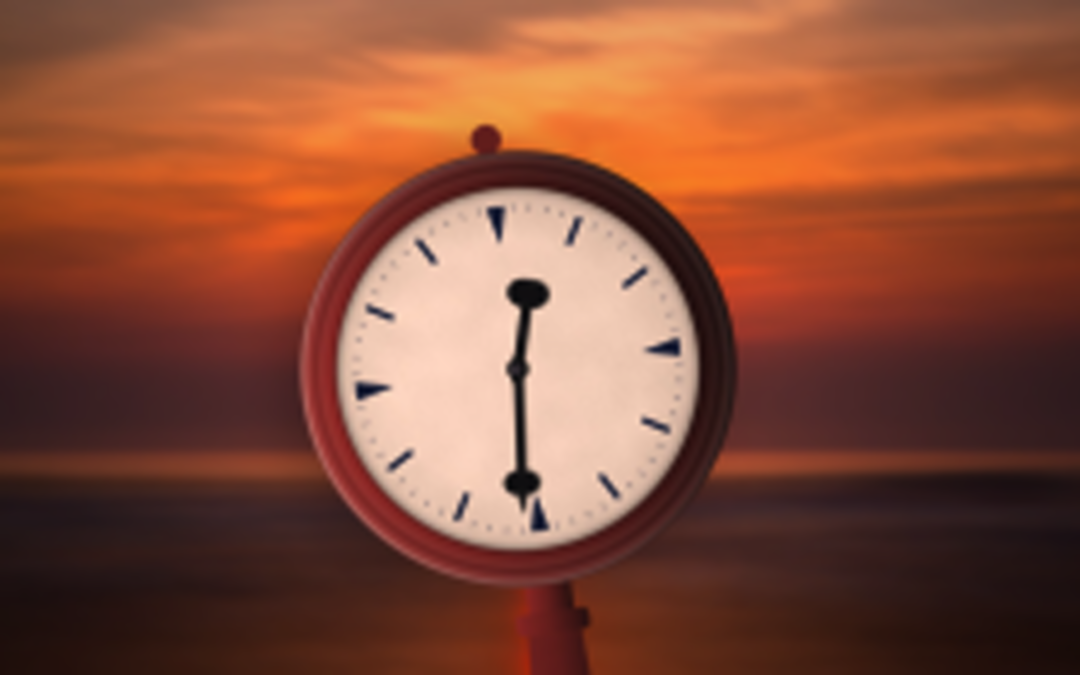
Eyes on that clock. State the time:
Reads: 12:31
